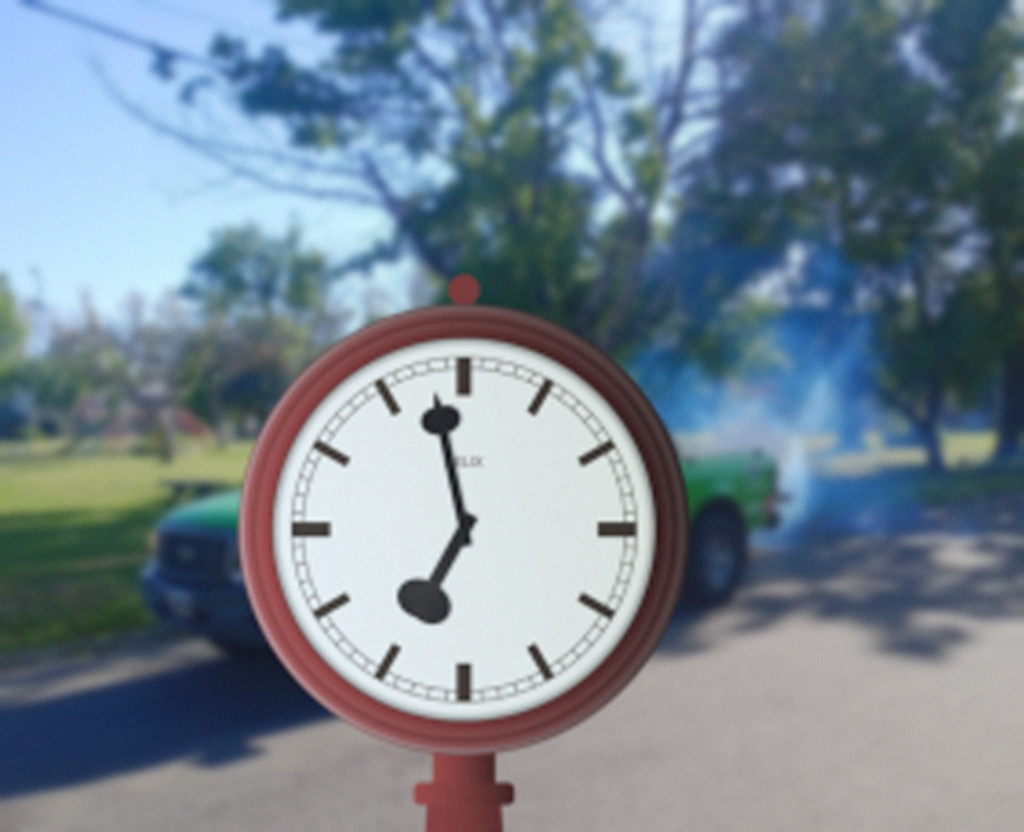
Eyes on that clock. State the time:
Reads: 6:58
